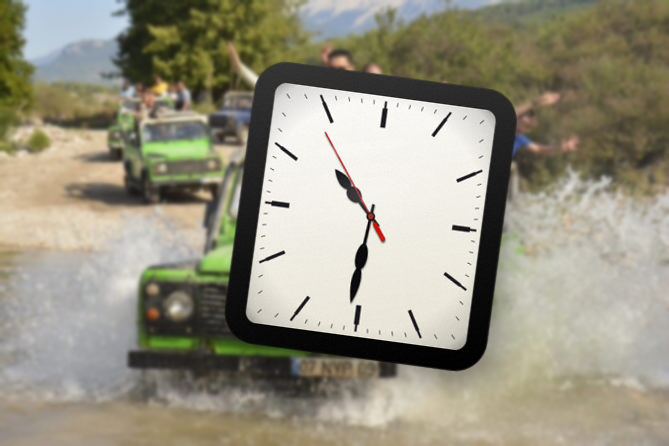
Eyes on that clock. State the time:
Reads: 10:30:54
